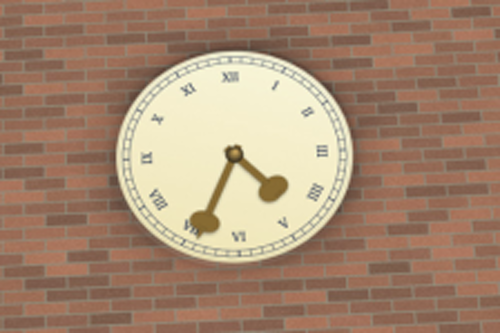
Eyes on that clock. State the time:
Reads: 4:34
